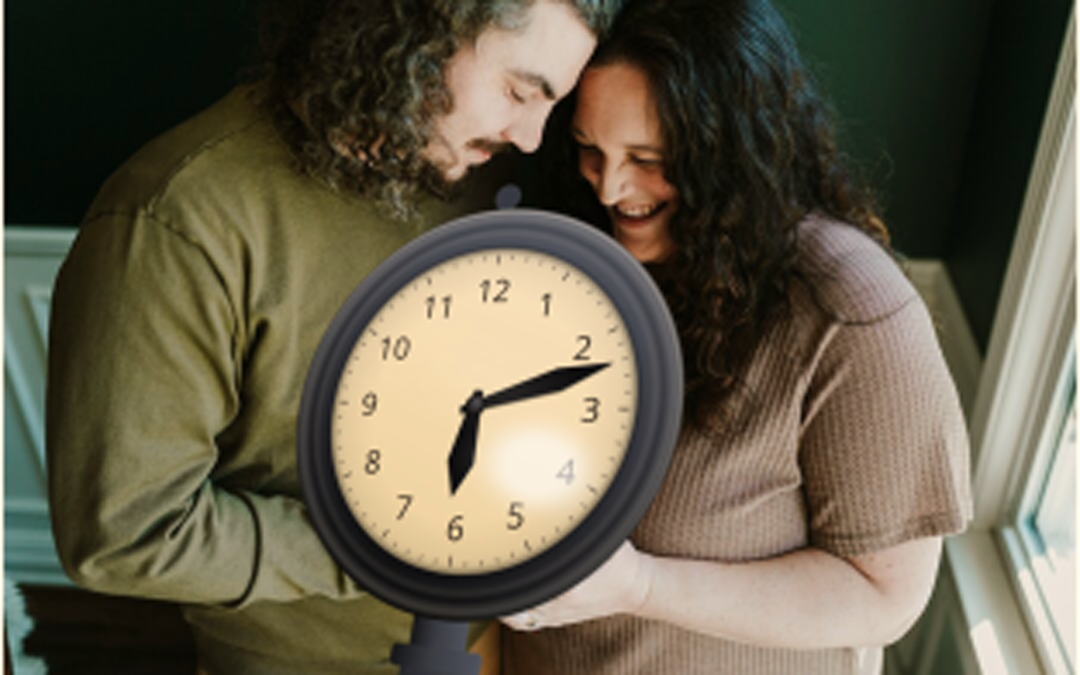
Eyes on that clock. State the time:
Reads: 6:12
